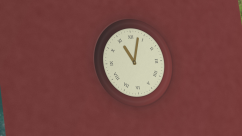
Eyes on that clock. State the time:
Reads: 11:03
